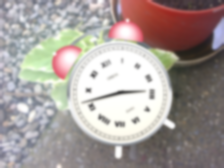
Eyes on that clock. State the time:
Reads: 3:47
